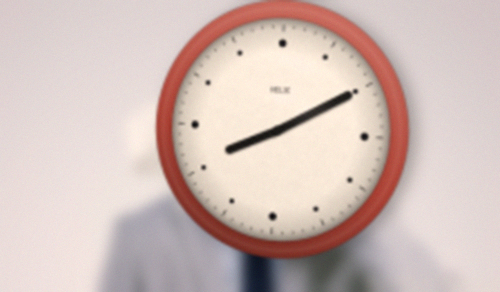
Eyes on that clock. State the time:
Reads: 8:10
